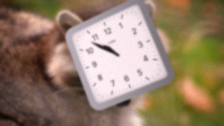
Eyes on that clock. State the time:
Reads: 10:53
